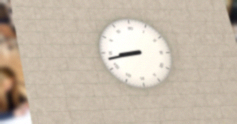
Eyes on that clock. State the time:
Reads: 8:43
